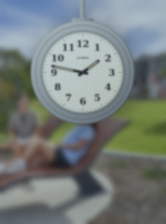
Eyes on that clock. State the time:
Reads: 1:47
